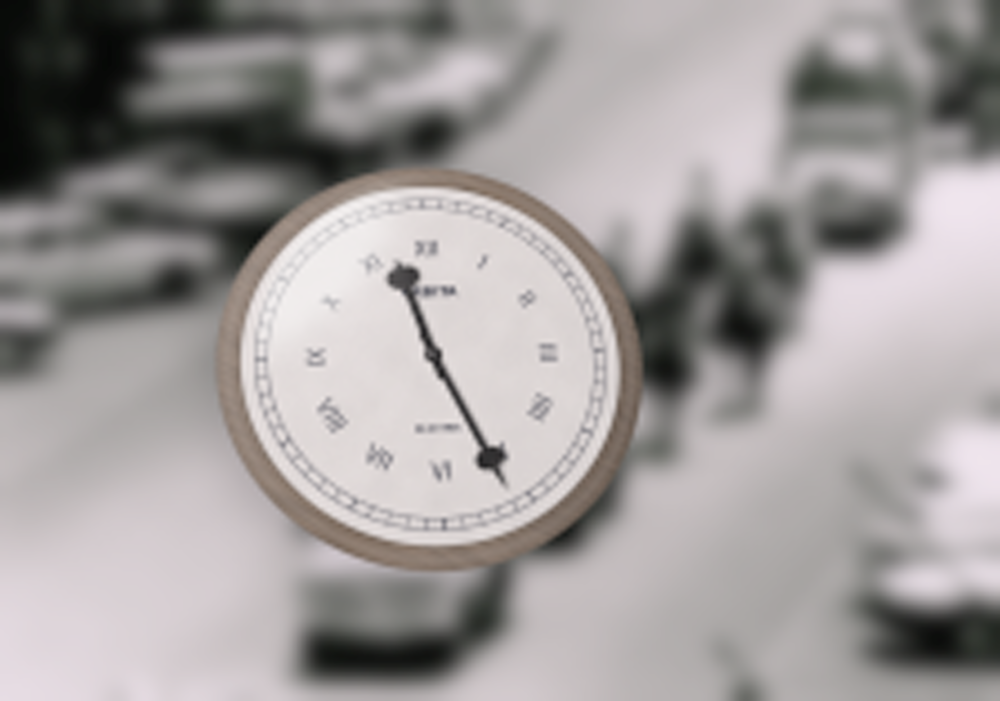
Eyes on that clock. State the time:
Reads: 11:26
